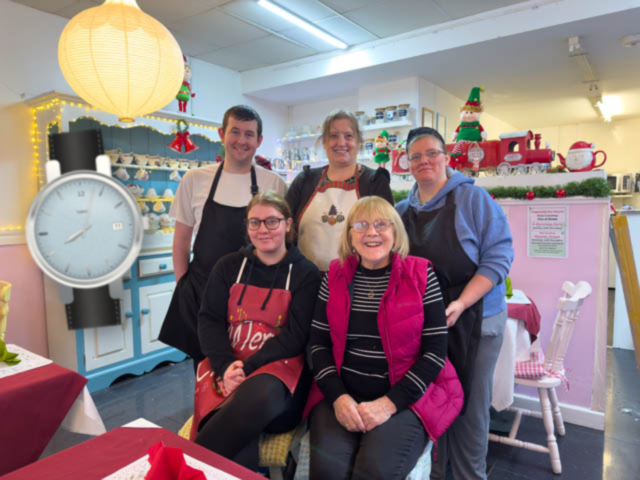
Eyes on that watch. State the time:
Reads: 8:03
